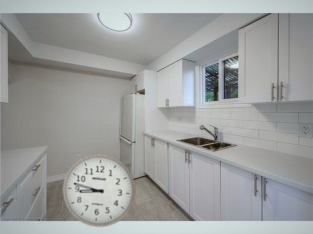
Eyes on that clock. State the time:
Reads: 8:47
